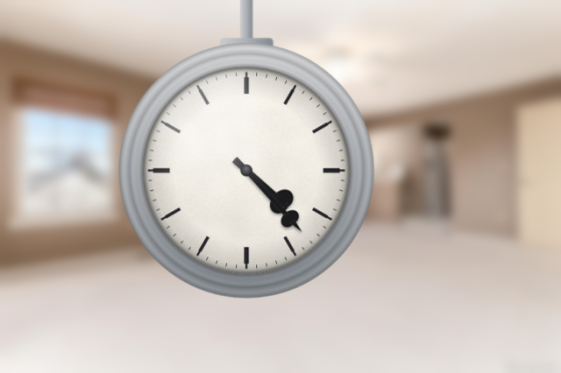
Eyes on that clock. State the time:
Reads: 4:23
